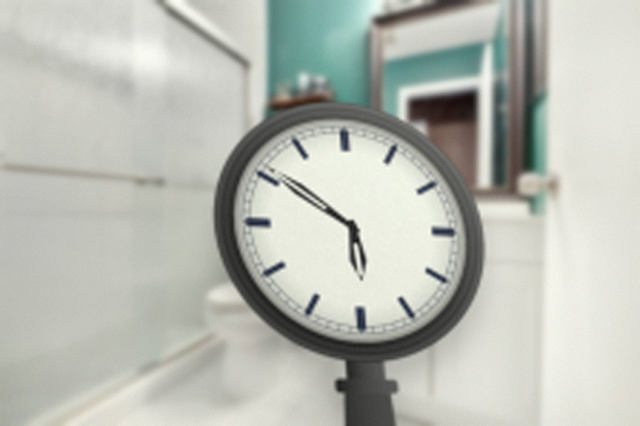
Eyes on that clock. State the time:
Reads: 5:51
